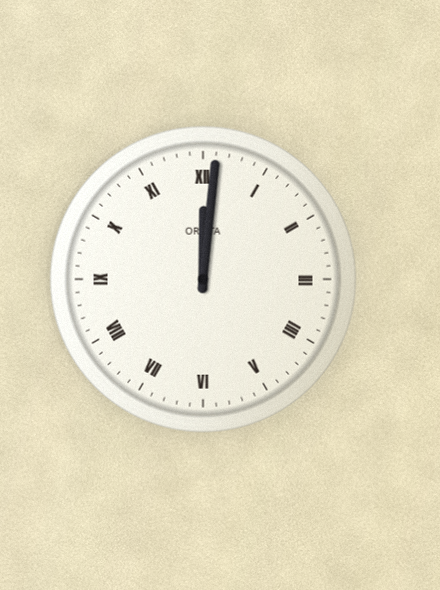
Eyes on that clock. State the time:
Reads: 12:01
